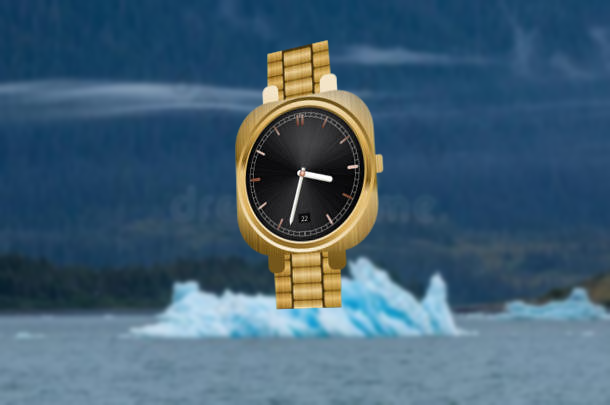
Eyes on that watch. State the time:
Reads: 3:33
